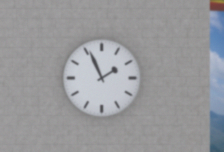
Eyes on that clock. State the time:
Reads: 1:56
